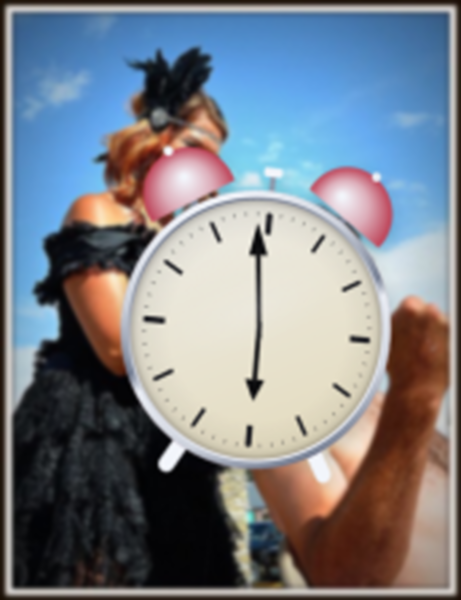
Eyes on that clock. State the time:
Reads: 5:59
